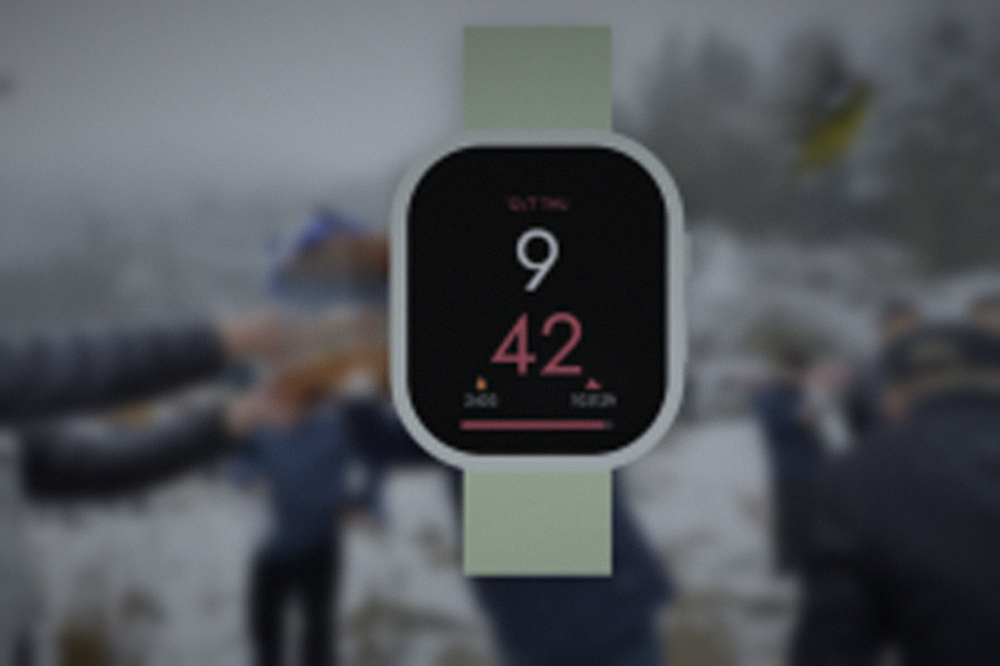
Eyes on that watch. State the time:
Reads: 9:42
